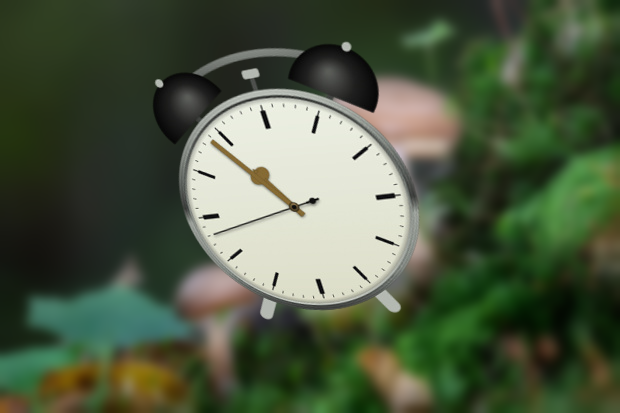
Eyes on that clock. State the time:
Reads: 10:53:43
